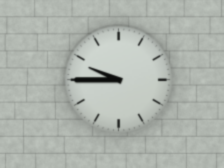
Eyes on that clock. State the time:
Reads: 9:45
